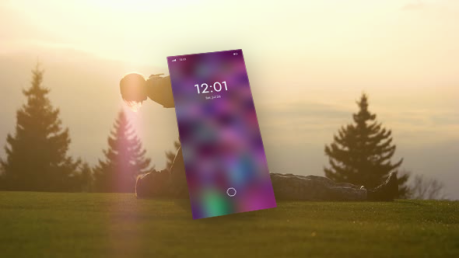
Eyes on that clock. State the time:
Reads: 12:01
